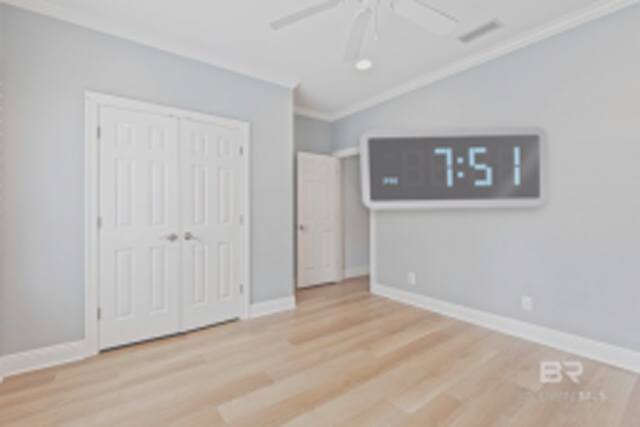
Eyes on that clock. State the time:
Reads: 7:51
